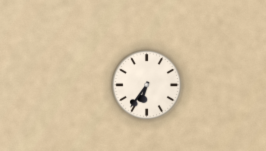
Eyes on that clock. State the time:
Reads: 6:36
